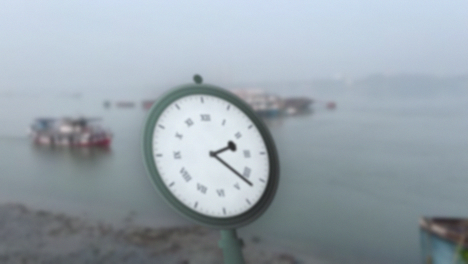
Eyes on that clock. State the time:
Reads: 2:22
